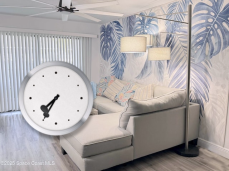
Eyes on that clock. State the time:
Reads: 7:35
